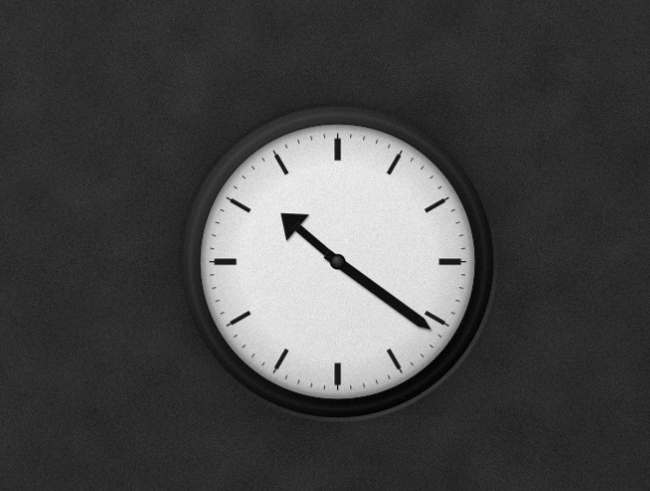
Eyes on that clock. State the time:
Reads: 10:21
